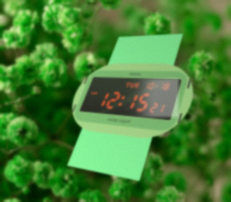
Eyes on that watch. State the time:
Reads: 12:15
